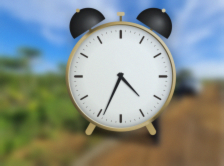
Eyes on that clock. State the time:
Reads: 4:34
